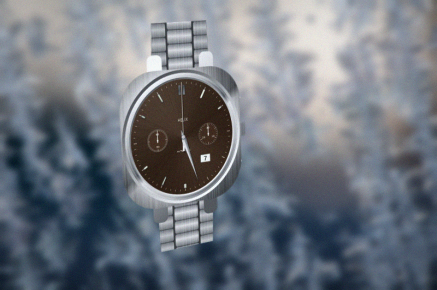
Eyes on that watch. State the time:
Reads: 5:27
